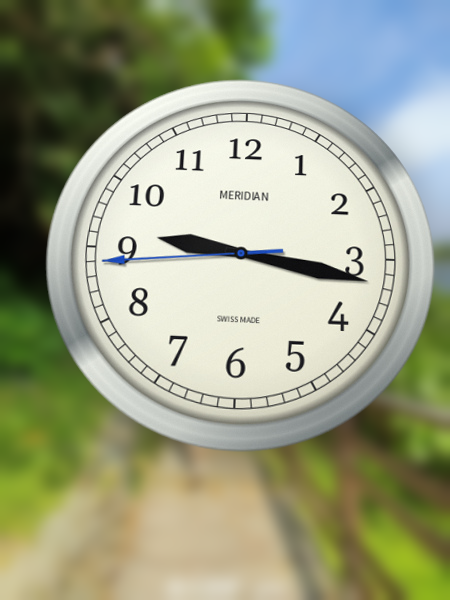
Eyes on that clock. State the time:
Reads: 9:16:44
